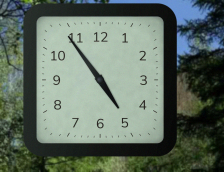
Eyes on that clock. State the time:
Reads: 4:54
